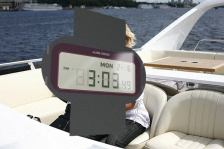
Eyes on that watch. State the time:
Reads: 3:03:49
